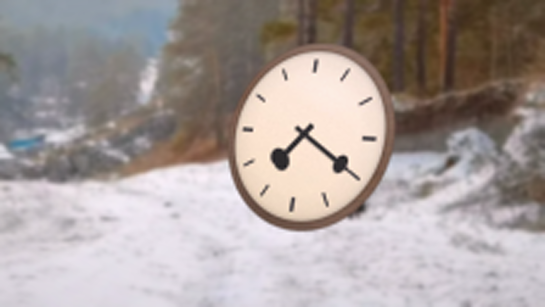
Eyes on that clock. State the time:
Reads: 7:20
